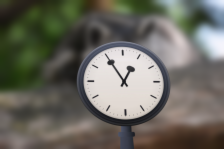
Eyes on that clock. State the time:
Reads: 12:55
